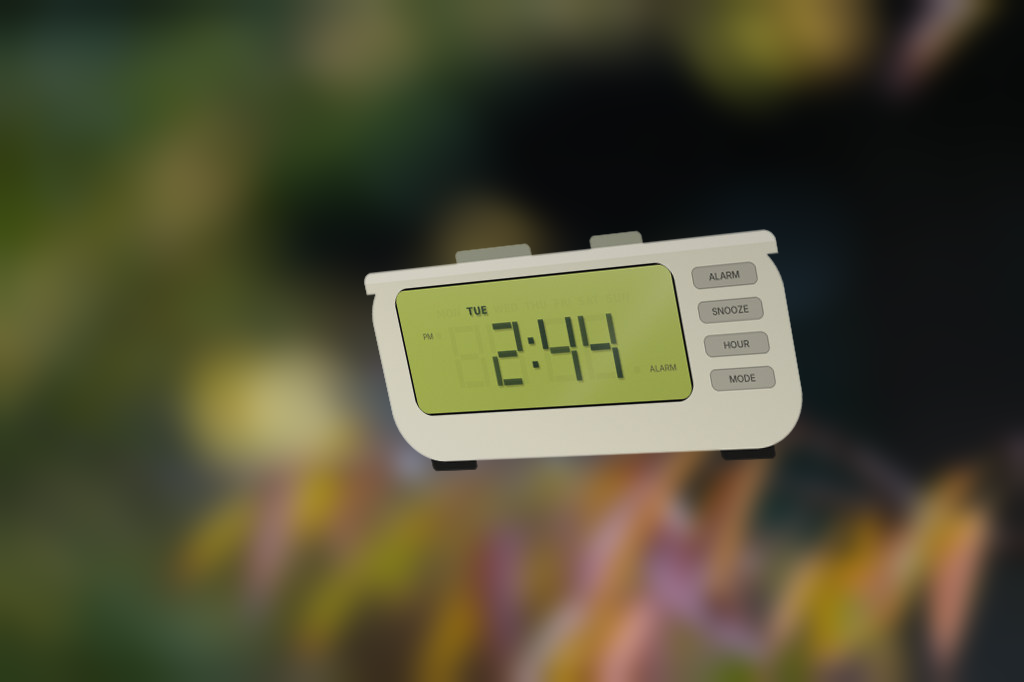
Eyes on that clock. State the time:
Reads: 2:44
